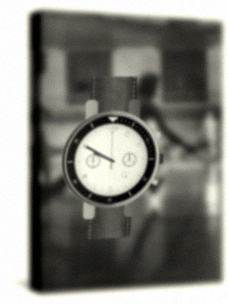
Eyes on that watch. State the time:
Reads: 9:50
